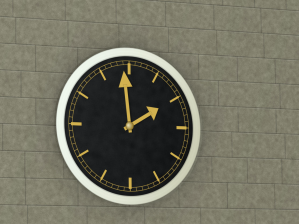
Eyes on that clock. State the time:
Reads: 1:59
